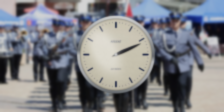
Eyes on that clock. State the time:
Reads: 2:11
